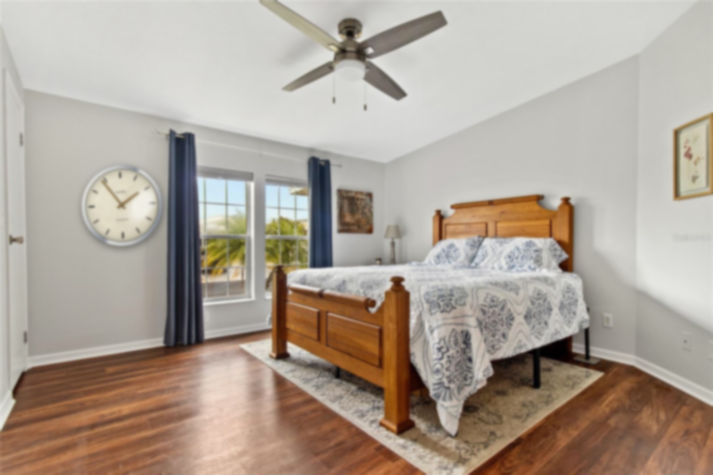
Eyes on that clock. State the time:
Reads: 1:54
